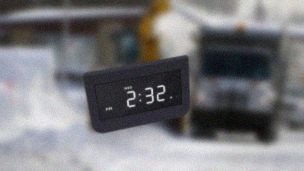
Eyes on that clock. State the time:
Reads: 2:32
